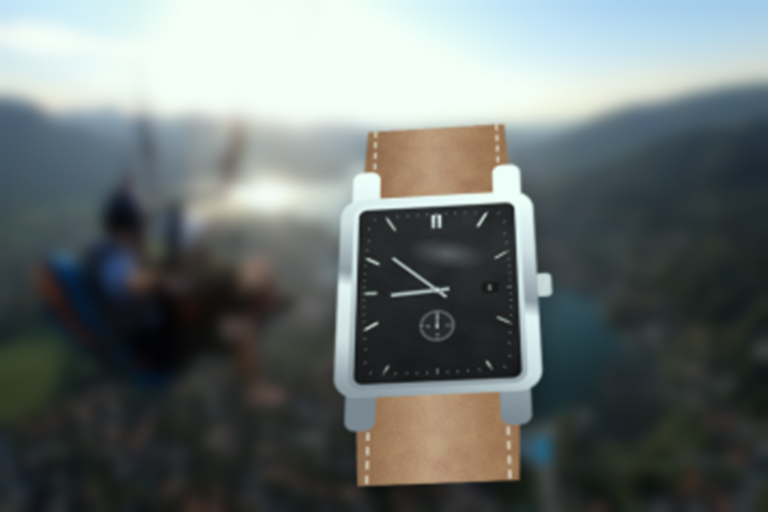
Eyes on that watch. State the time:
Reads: 8:52
